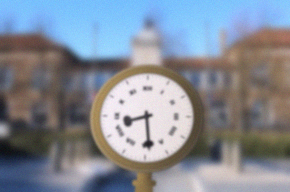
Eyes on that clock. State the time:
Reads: 8:29
